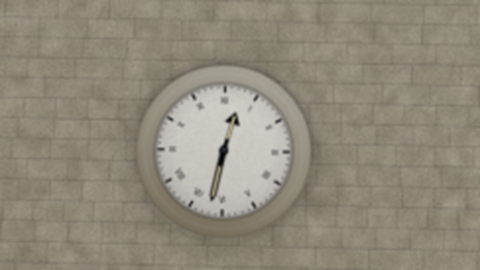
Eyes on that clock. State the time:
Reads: 12:32
